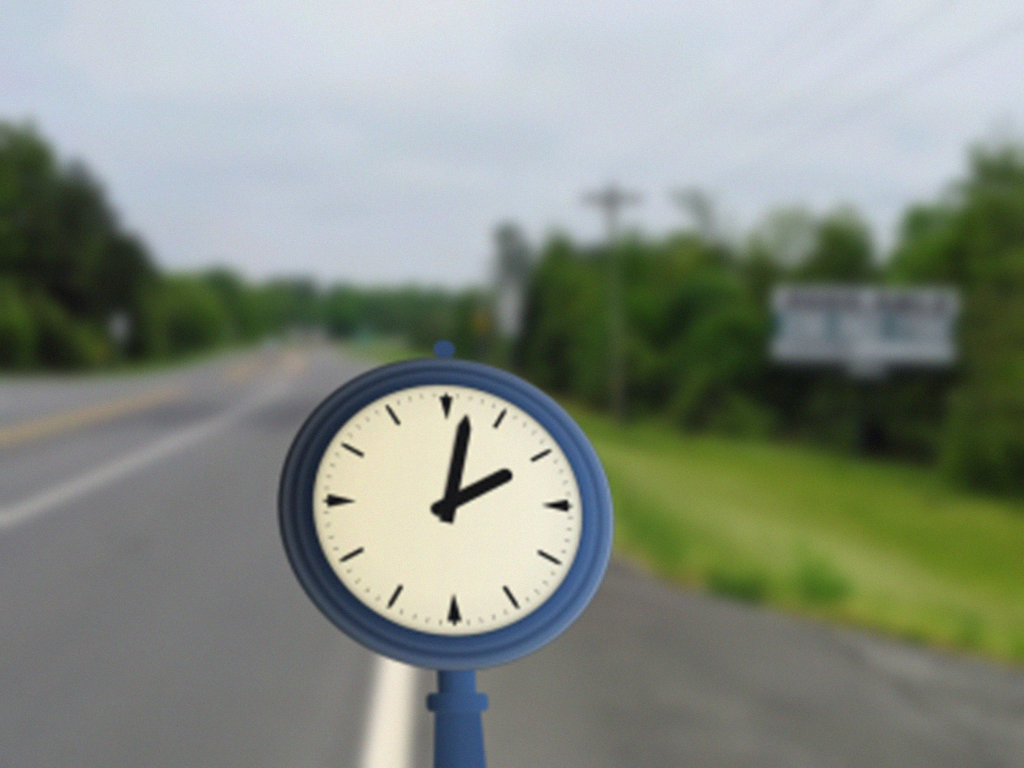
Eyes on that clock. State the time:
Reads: 2:02
